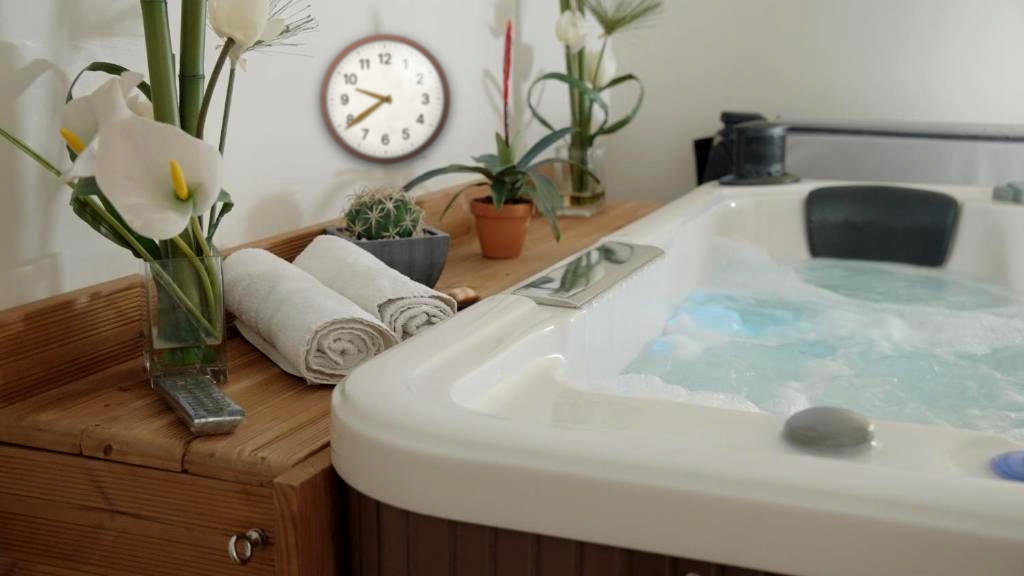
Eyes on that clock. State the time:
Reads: 9:39
